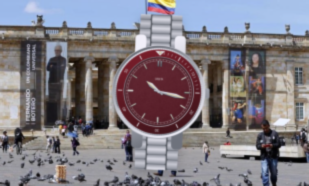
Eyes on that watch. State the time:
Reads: 10:17
